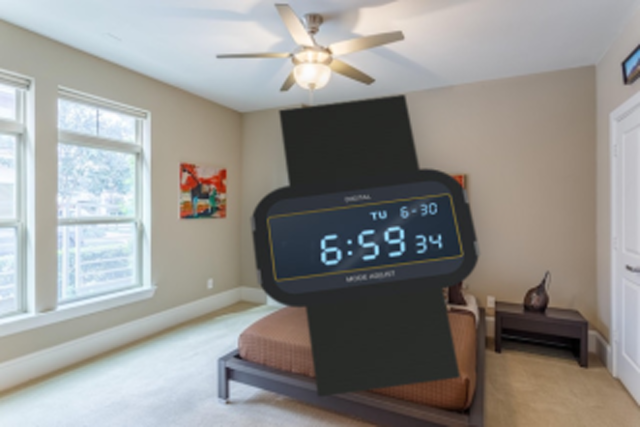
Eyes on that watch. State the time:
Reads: 6:59:34
